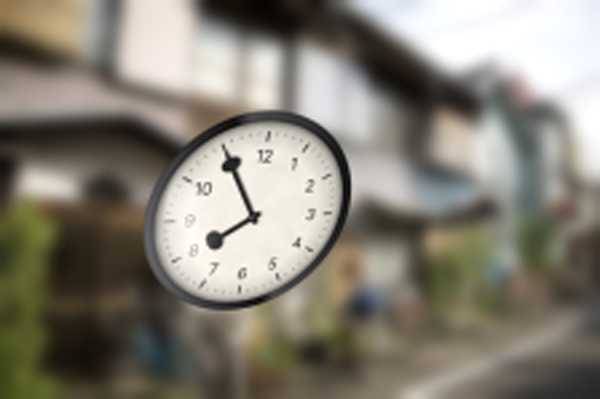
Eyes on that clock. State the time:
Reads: 7:55
